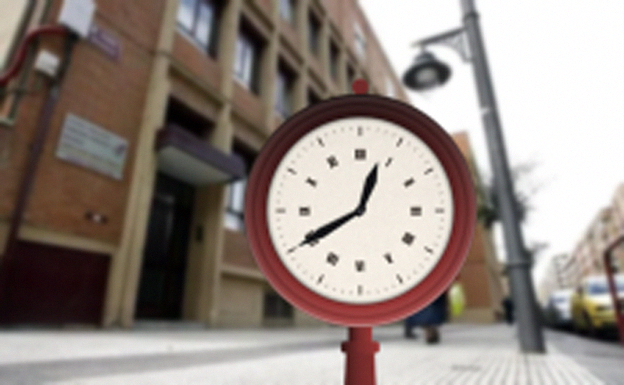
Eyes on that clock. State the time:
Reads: 12:40
